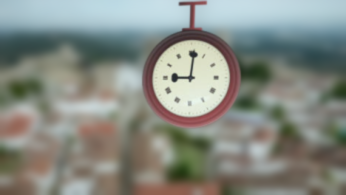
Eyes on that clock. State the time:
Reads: 9:01
